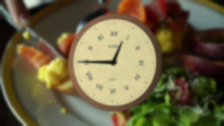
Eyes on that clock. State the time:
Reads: 12:45
